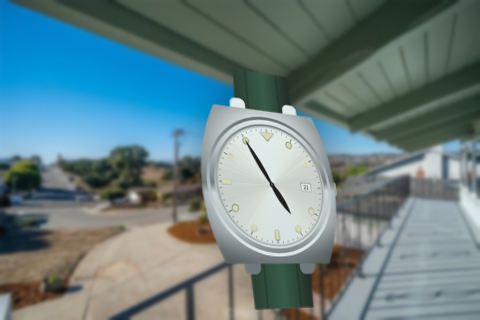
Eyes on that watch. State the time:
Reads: 4:55
